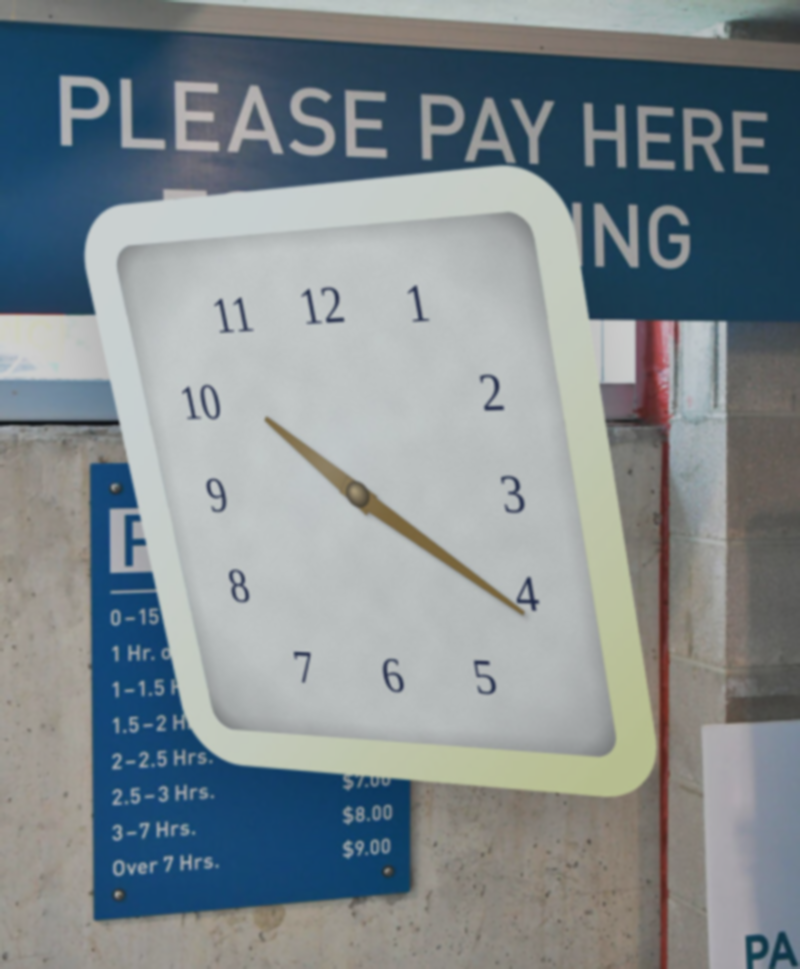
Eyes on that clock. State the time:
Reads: 10:21
